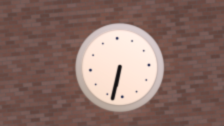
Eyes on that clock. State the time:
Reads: 6:33
